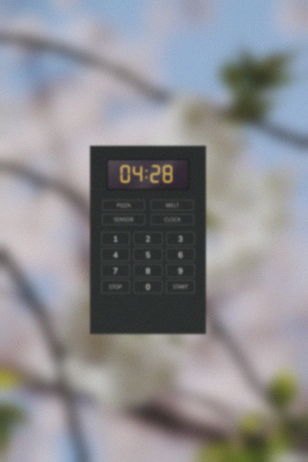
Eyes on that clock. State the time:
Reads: 4:28
